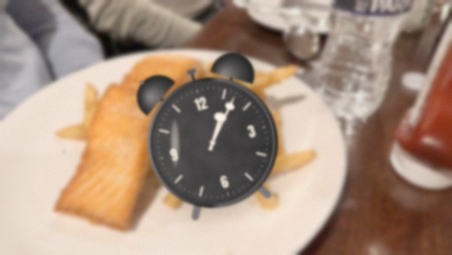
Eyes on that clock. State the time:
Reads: 1:07
